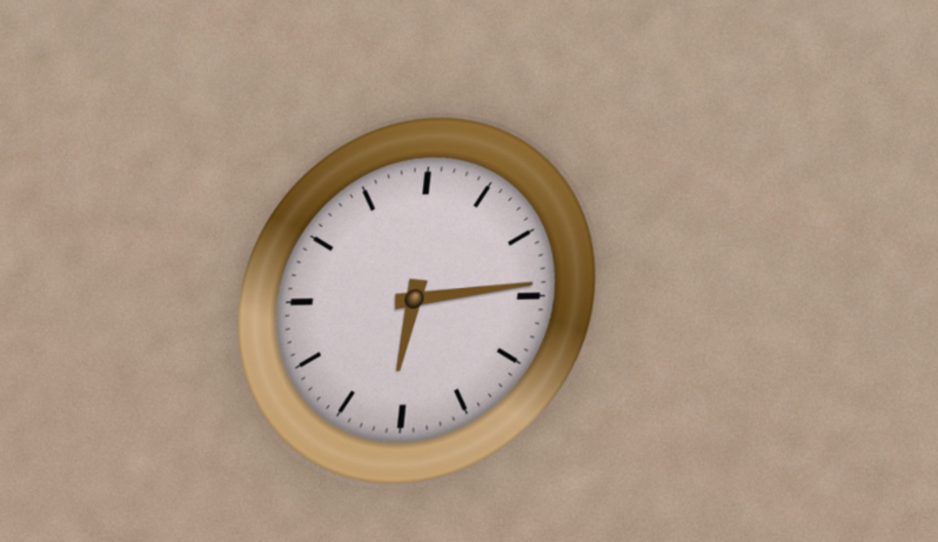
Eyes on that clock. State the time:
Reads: 6:14
